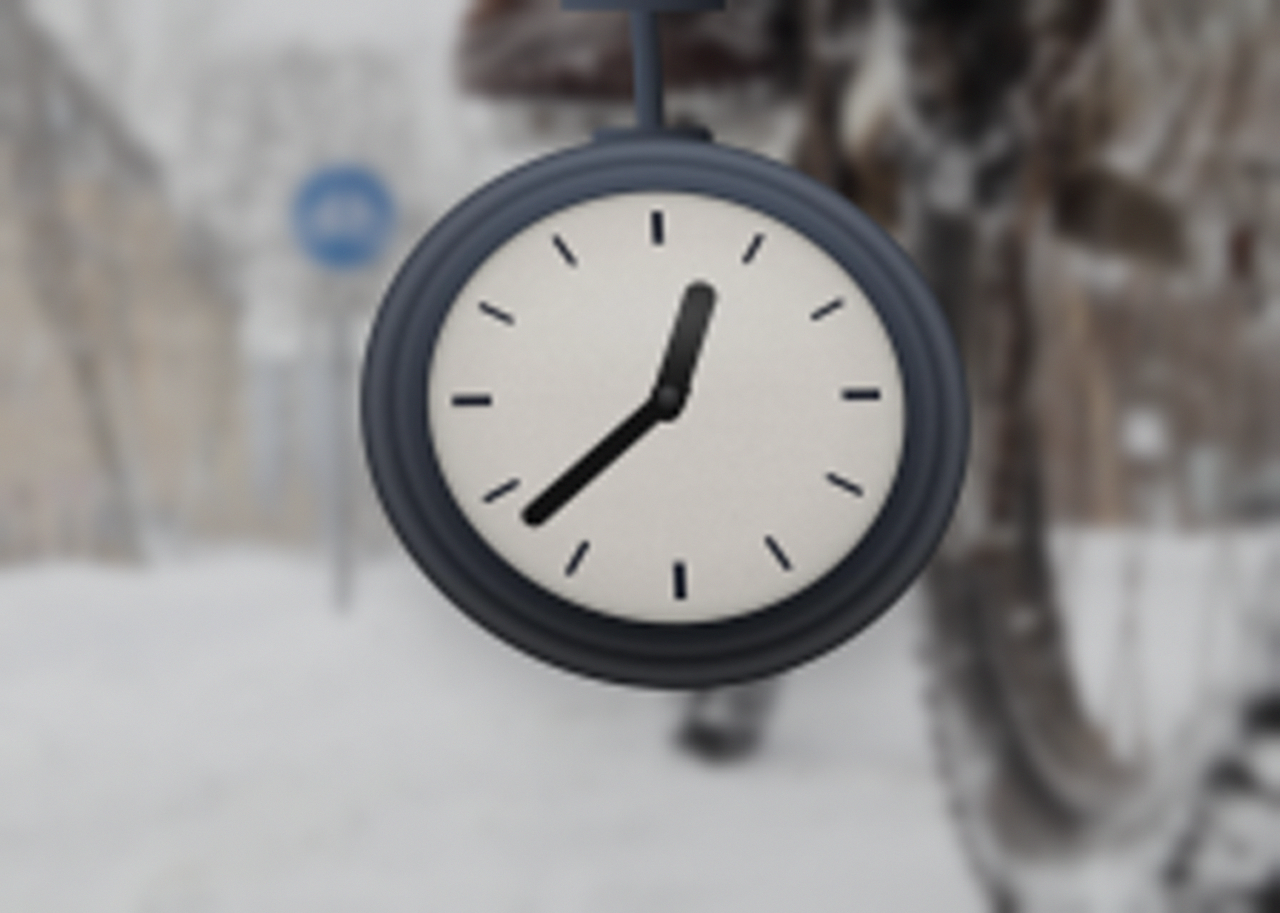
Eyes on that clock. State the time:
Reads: 12:38
